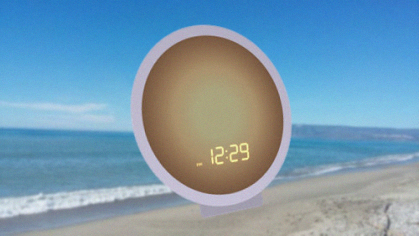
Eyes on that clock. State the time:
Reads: 12:29
